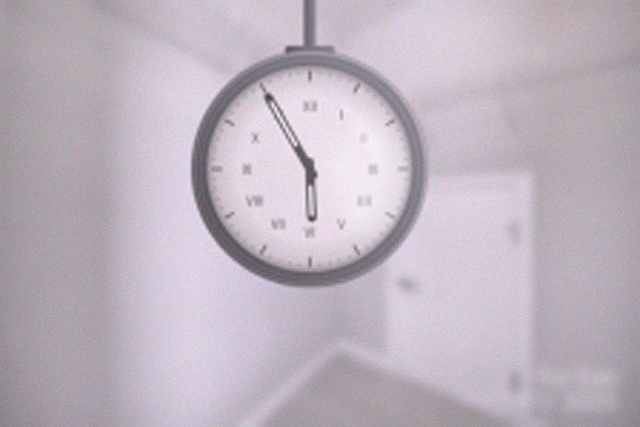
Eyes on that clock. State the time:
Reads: 5:55
